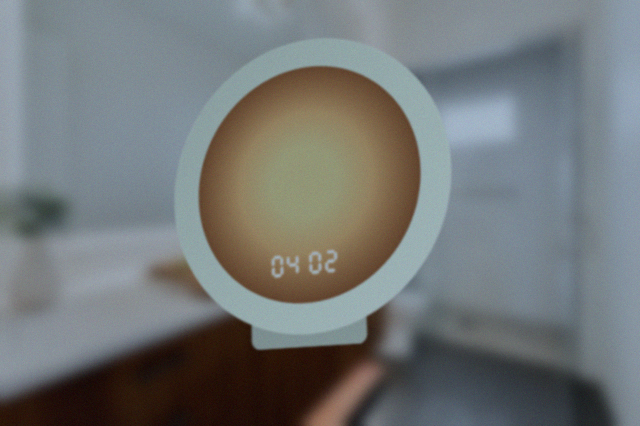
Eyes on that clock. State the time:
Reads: 4:02
